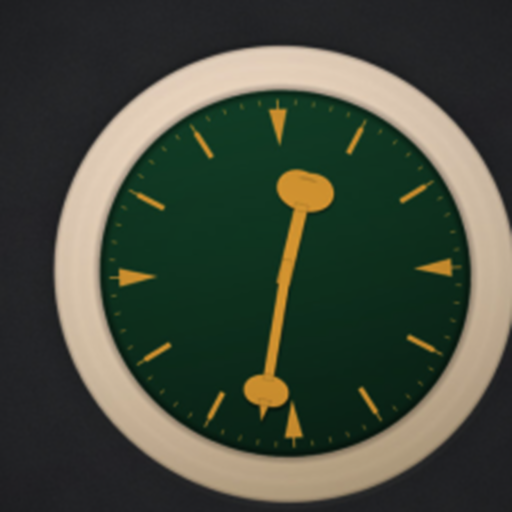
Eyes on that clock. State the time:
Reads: 12:32
